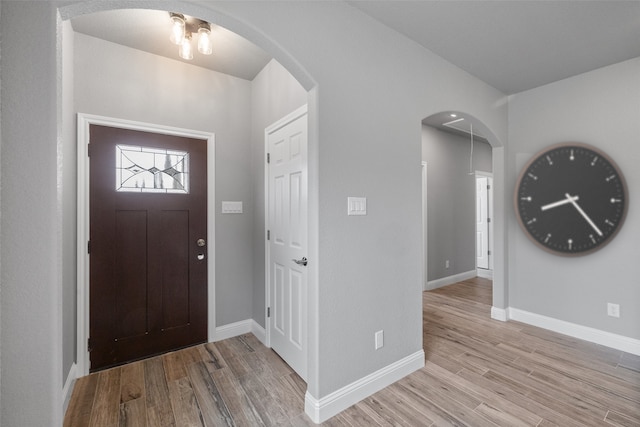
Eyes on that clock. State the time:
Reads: 8:23
